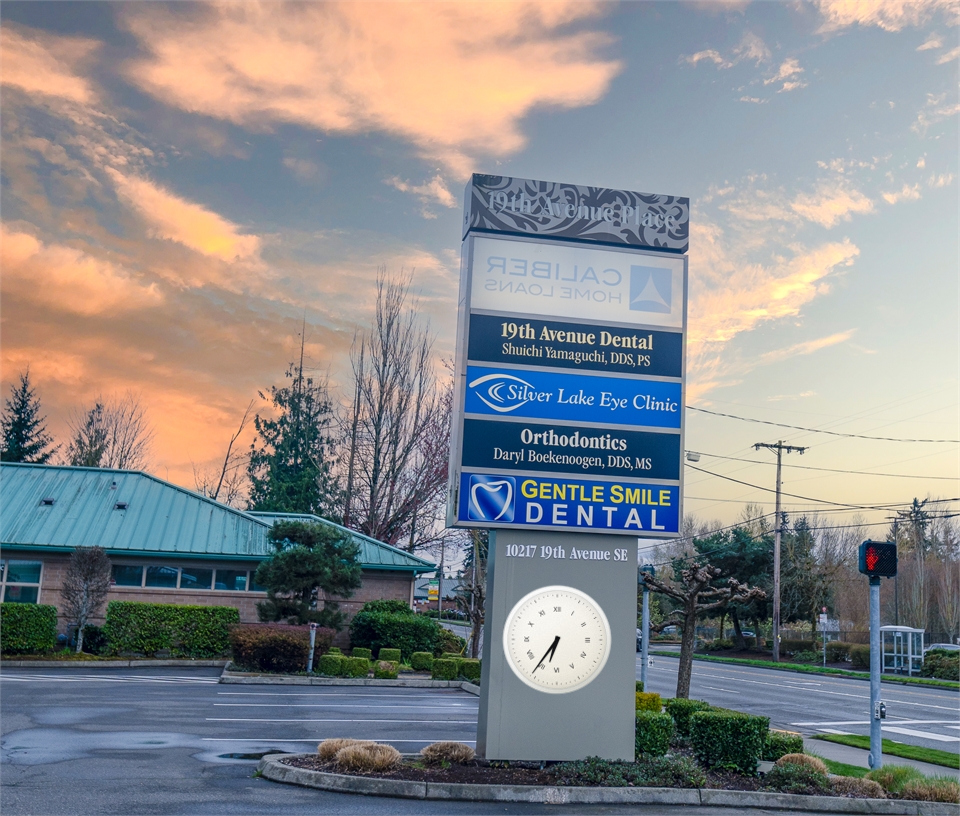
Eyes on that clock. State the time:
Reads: 6:36
